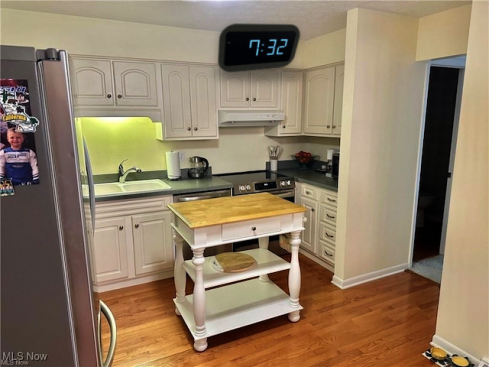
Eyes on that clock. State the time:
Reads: 7:32
